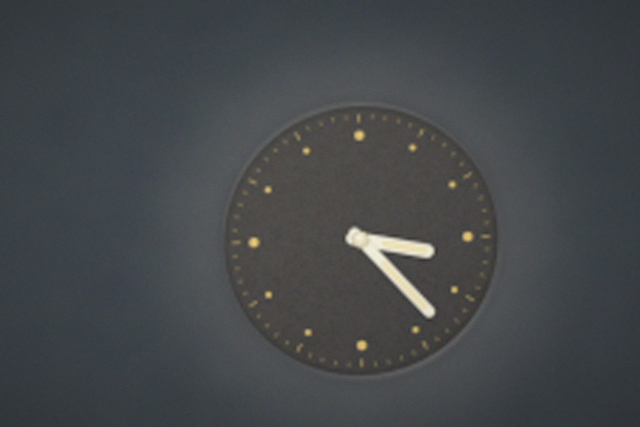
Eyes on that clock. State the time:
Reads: 3:23
